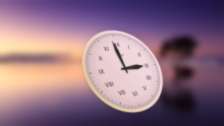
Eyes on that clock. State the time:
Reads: 2:59
